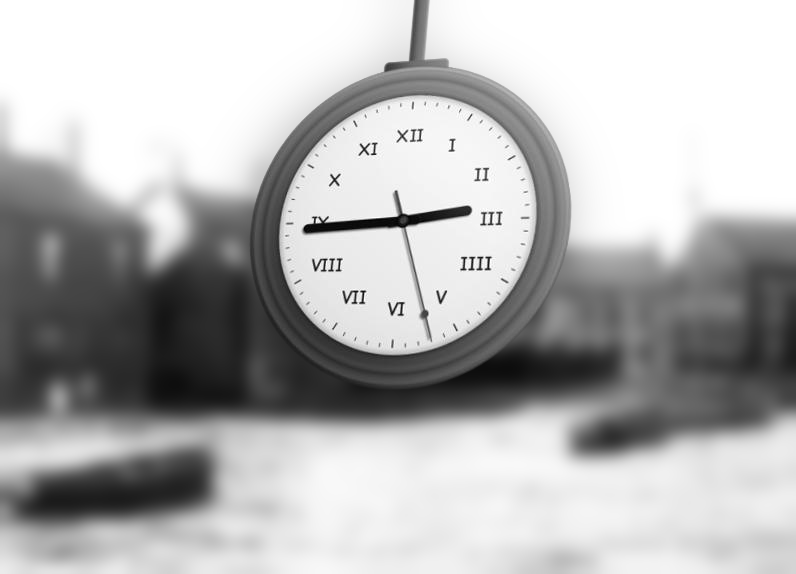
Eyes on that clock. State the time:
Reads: 2:44:27
